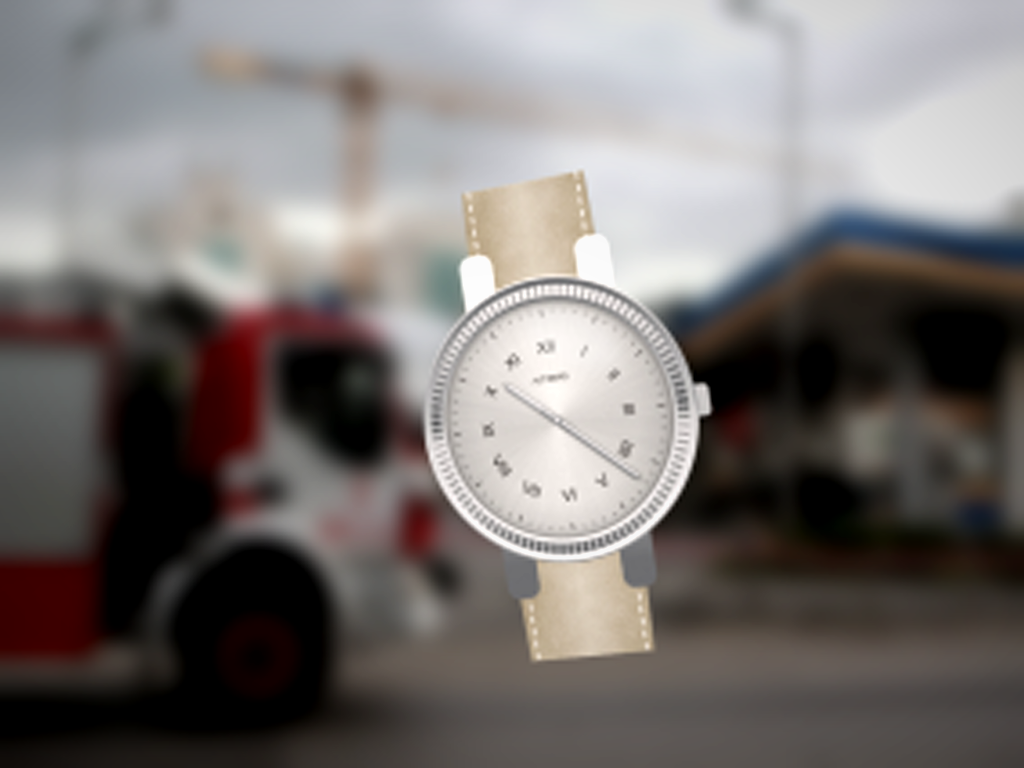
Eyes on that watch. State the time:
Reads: 10:22
